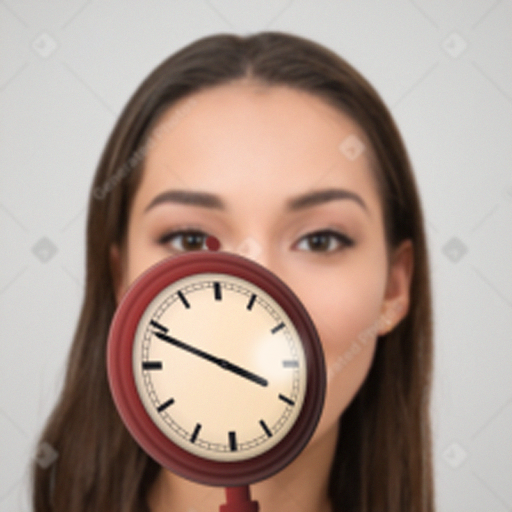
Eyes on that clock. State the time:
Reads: 3:49
